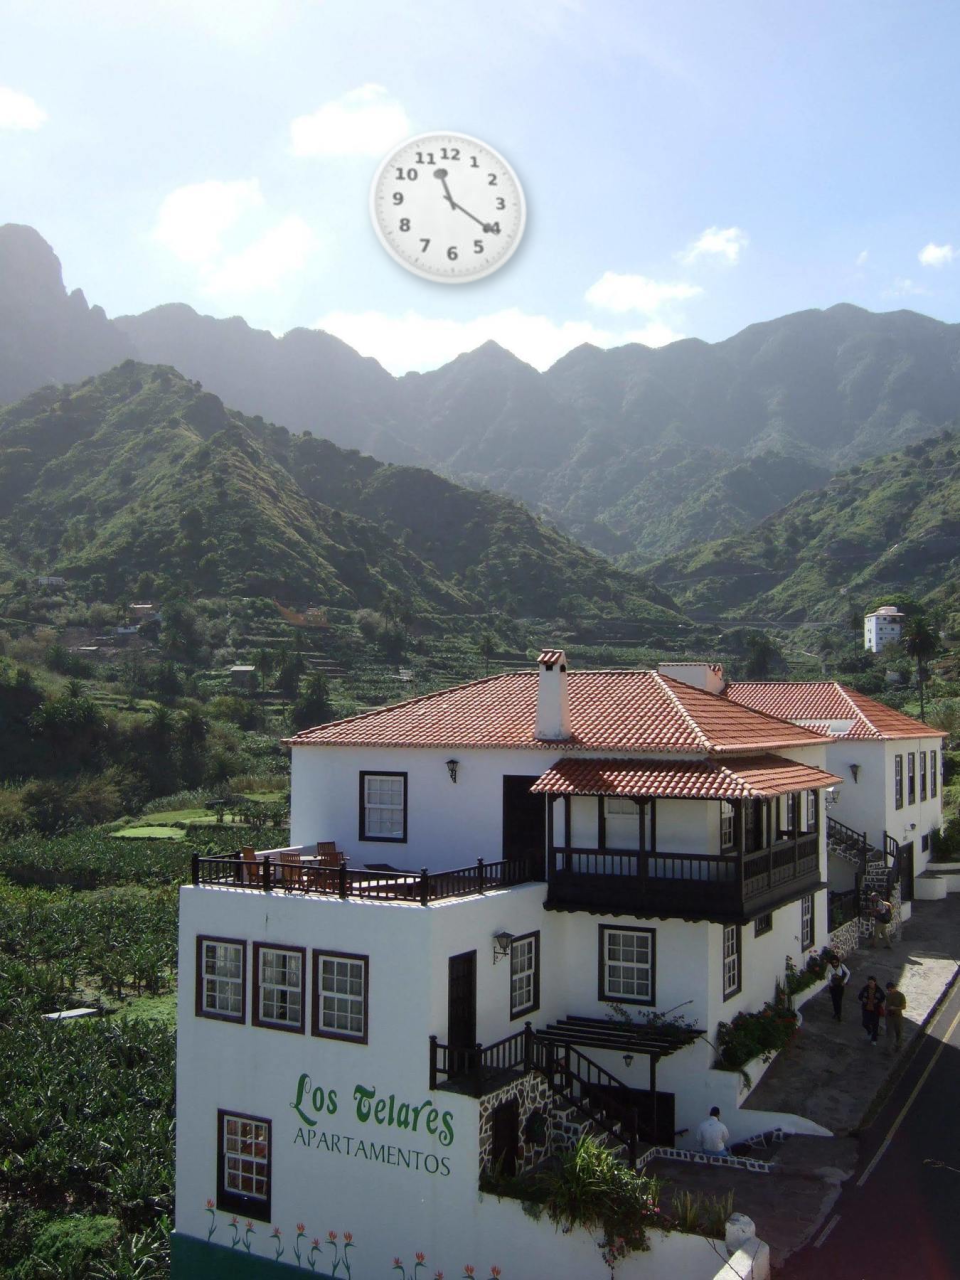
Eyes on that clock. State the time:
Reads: 11:21
